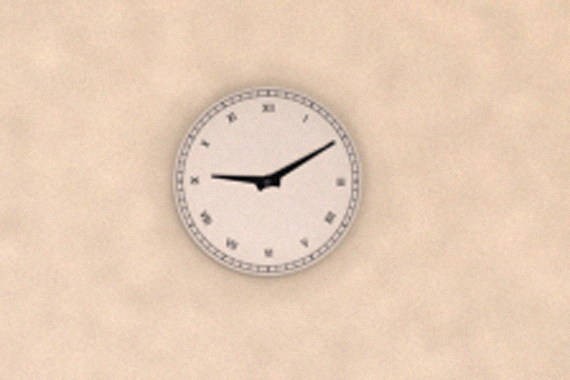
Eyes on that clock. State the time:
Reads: 9:10
